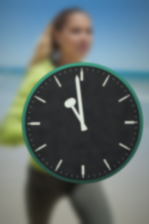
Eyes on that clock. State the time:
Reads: 10:59
